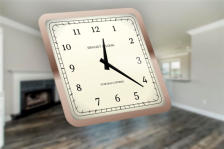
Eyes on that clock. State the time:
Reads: 12:22
